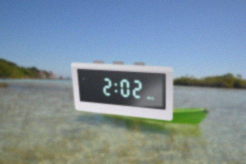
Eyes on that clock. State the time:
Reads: 2:02
